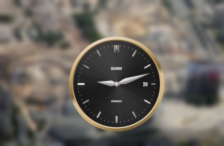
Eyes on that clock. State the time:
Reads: 9:12
